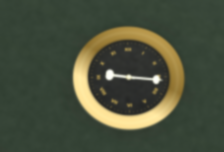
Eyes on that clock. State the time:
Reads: 9:16
